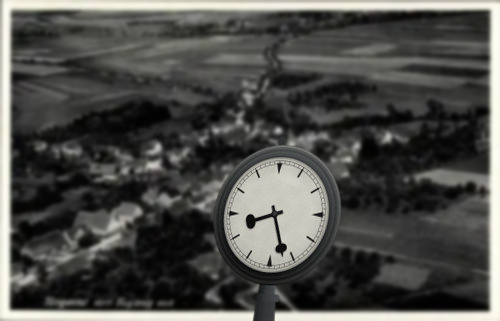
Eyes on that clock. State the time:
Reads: 8:27
